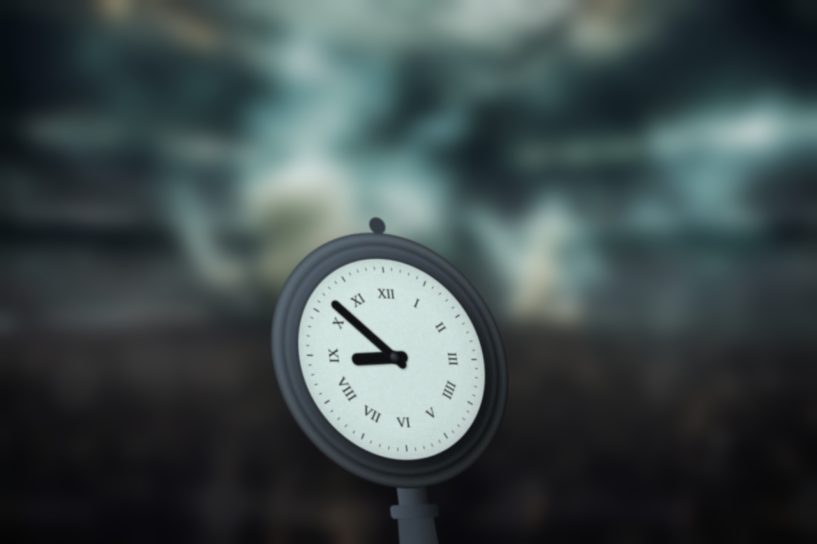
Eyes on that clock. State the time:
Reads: 8:52
